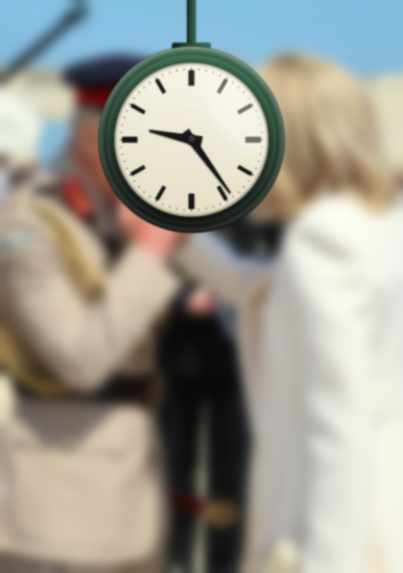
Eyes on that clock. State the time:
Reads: 9:24
